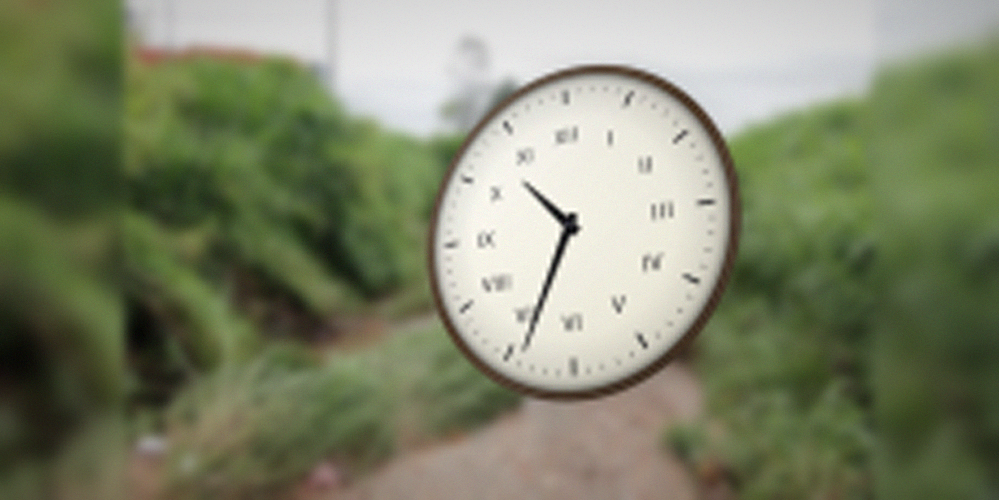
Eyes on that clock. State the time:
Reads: 10:34
